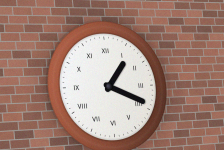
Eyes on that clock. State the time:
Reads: 1:19
